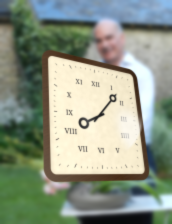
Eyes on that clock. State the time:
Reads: 8:07
